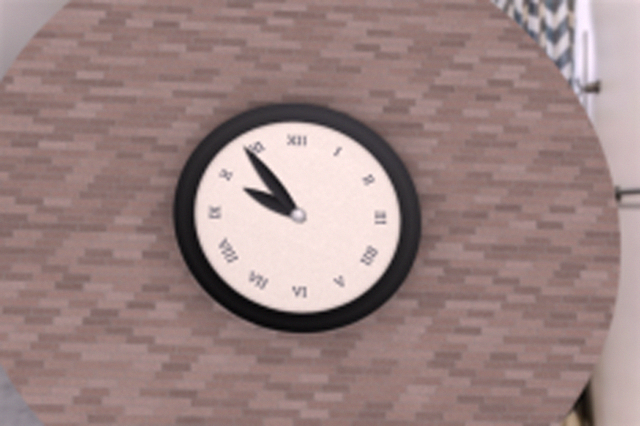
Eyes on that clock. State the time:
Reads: 9:54
